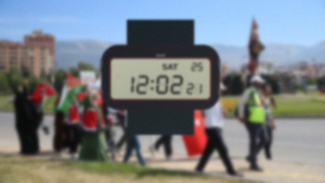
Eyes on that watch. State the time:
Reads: 12:02
